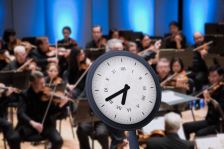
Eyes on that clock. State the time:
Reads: 6:41
